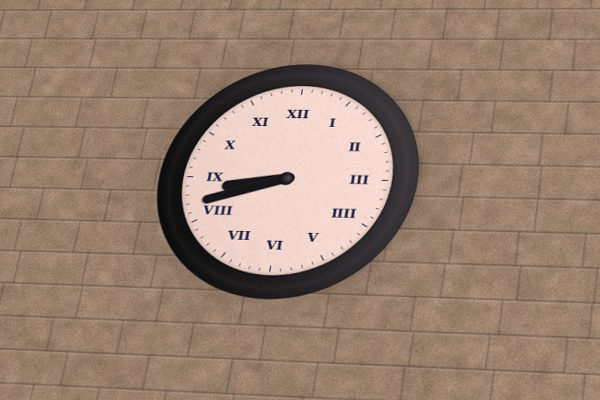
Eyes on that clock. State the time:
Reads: 8:42
